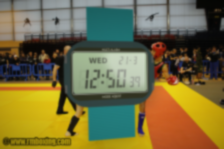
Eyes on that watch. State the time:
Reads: 12:50:39
